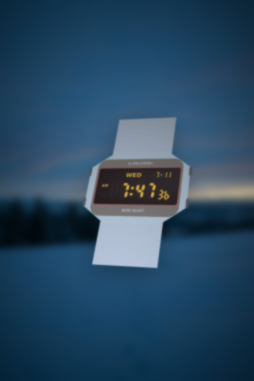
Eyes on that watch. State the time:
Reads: 7:47:36
